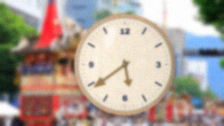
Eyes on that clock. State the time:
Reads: 5:39
